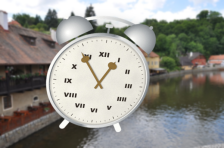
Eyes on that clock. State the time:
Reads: 12:54
